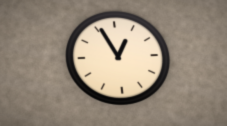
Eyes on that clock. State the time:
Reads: 12:56
